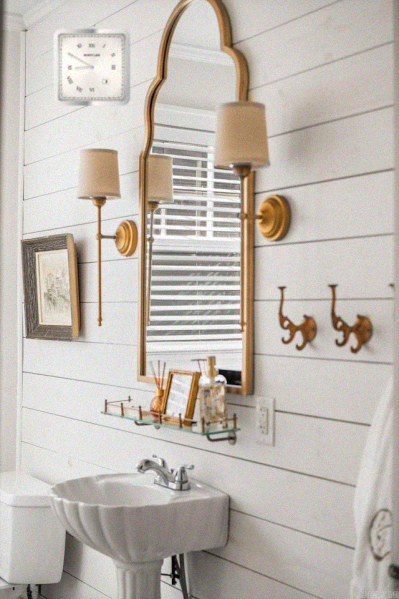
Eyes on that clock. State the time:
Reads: 8:50
